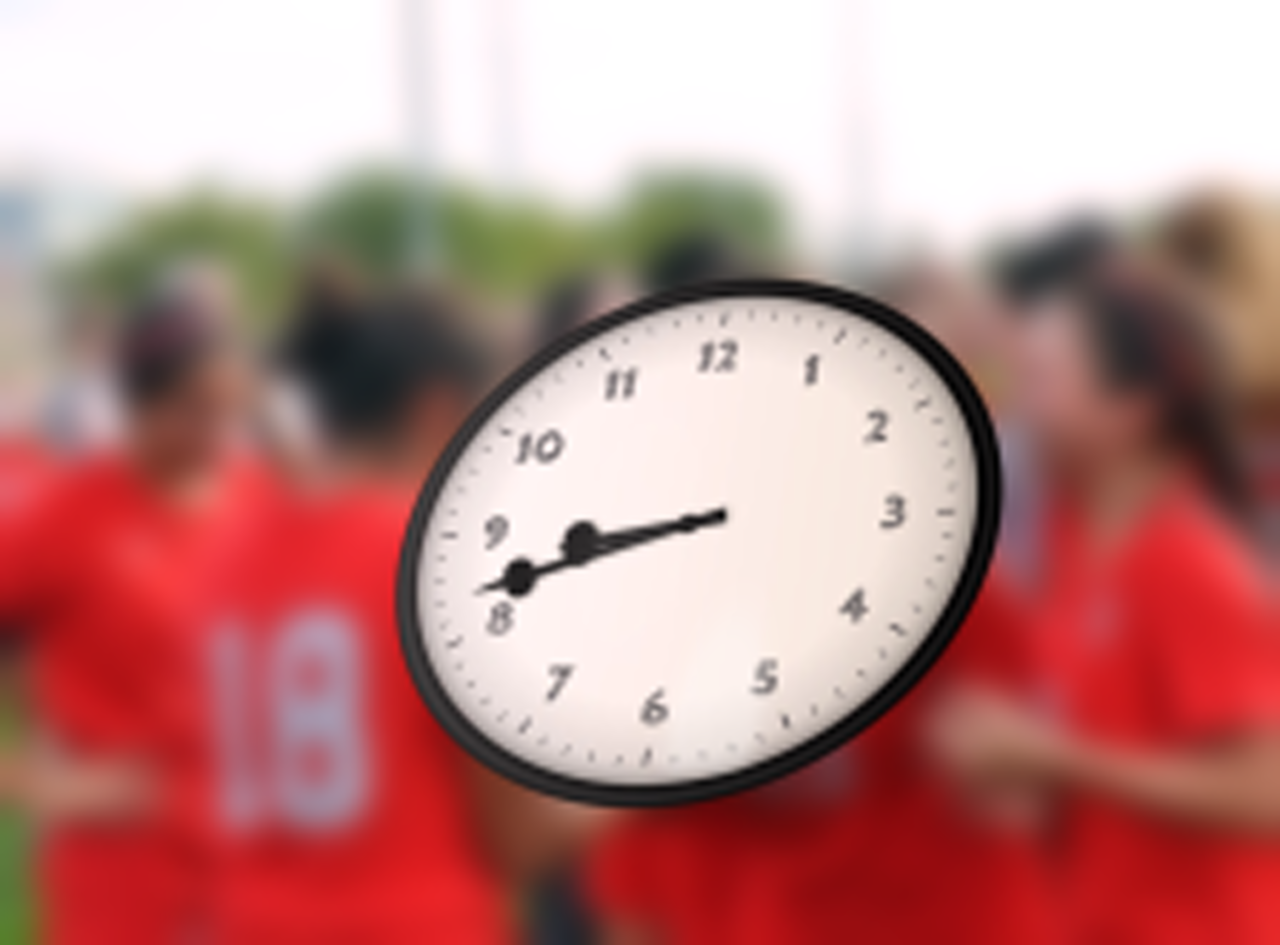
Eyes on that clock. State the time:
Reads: 8:42
